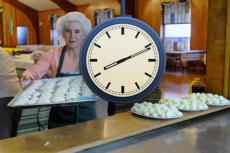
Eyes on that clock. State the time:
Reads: 8:11
